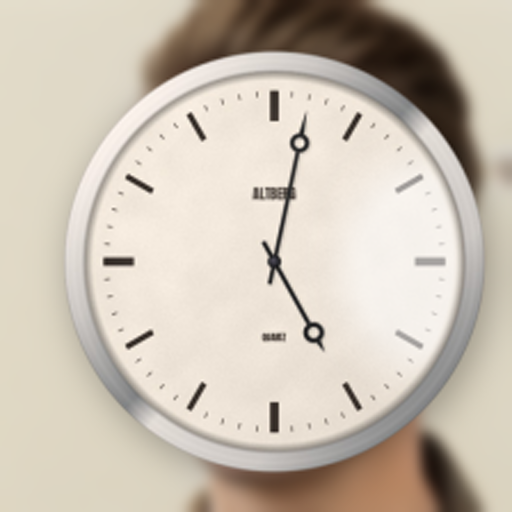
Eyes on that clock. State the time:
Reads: 5:02
